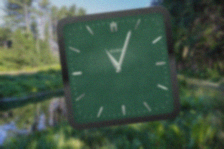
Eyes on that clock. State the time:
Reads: 11:04
